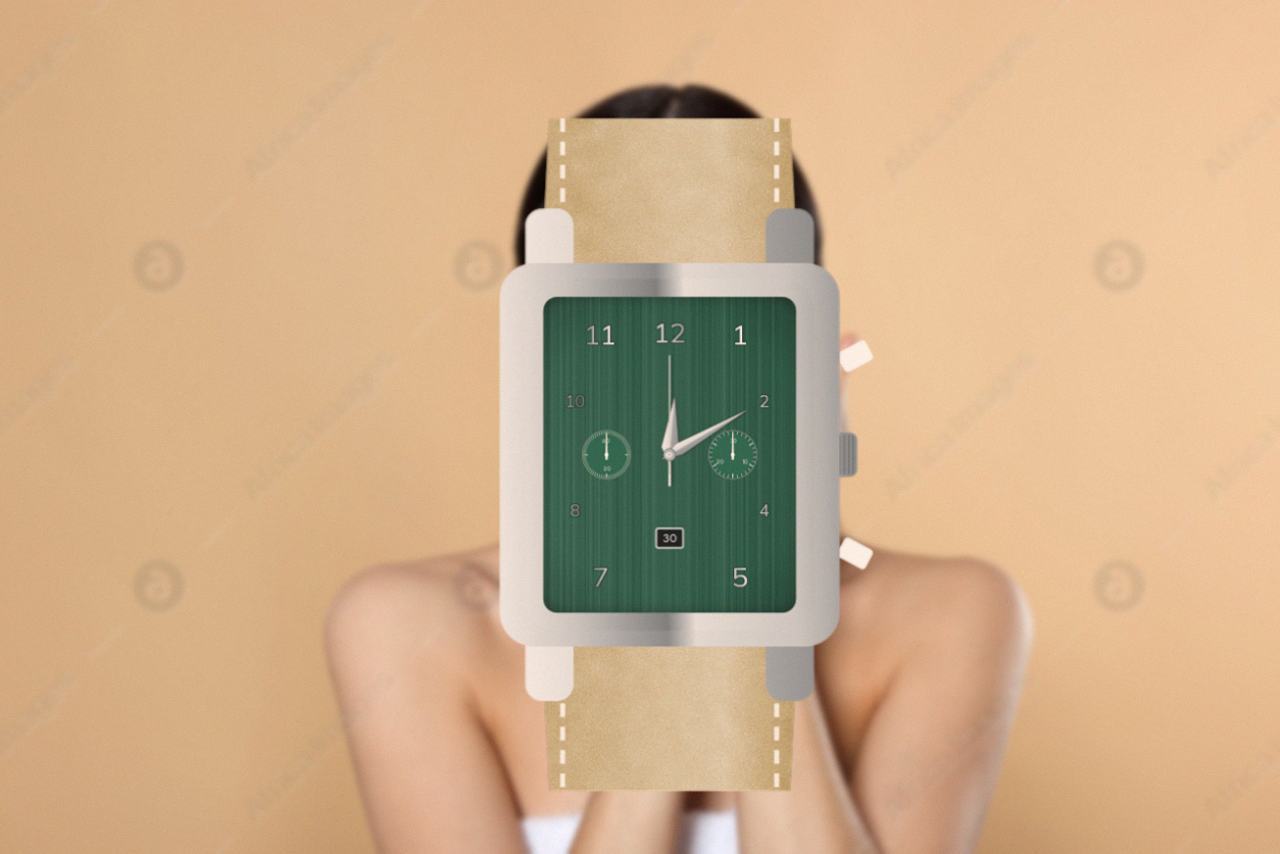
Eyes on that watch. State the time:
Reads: 12:10
